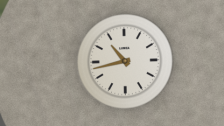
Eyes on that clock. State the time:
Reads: 10:43
